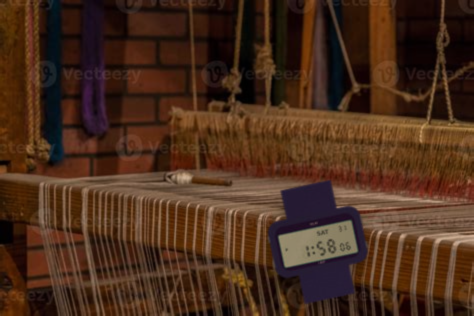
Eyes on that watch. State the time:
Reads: 1:58
